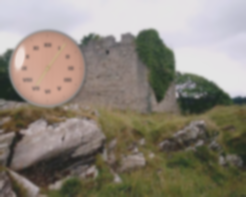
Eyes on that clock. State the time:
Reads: 7:06
